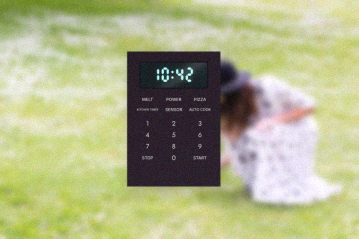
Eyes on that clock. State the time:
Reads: 10:42
